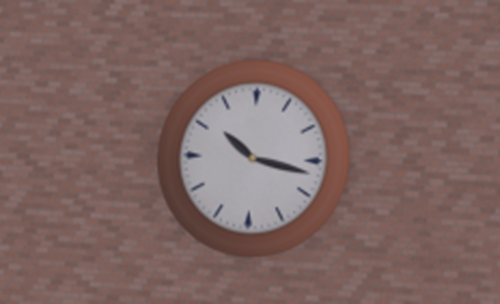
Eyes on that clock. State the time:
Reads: 10:17
